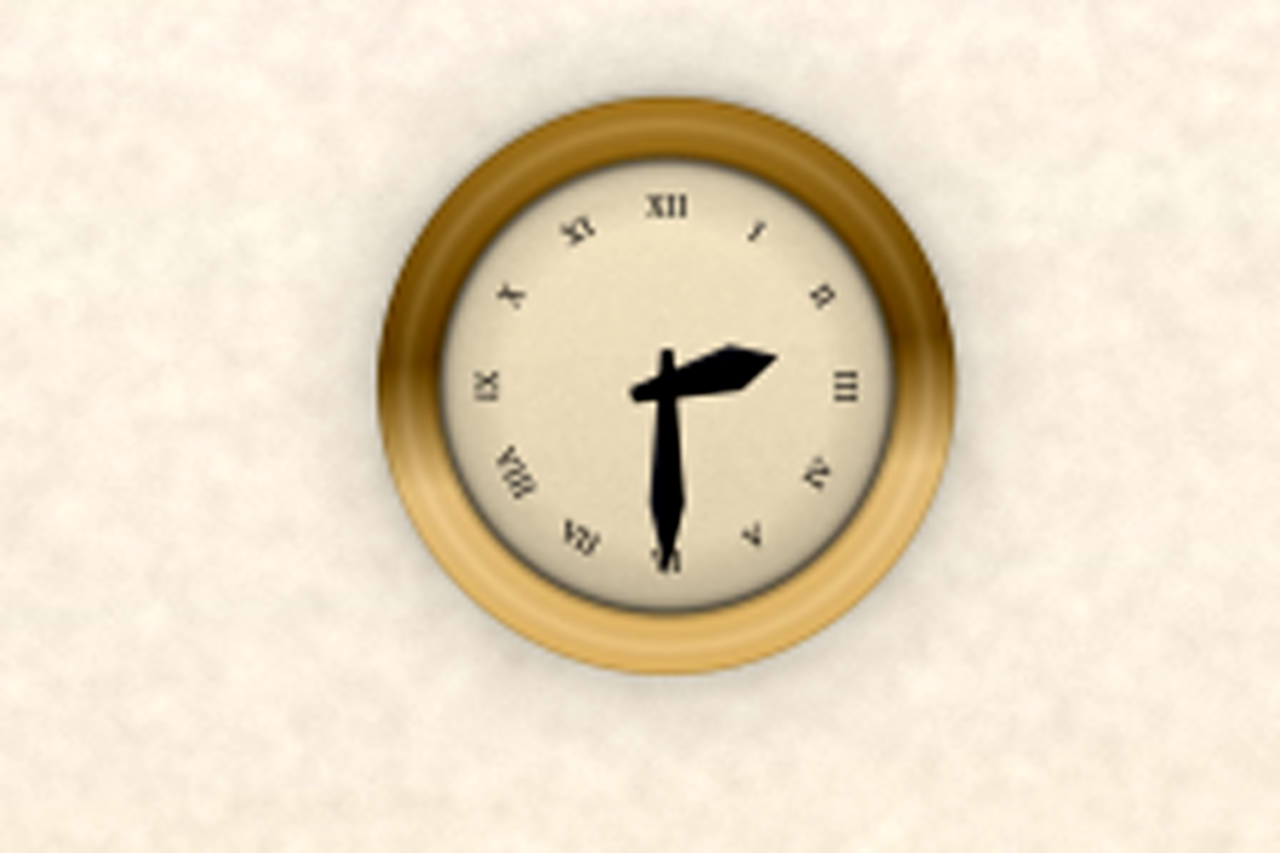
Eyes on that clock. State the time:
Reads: 2:30
